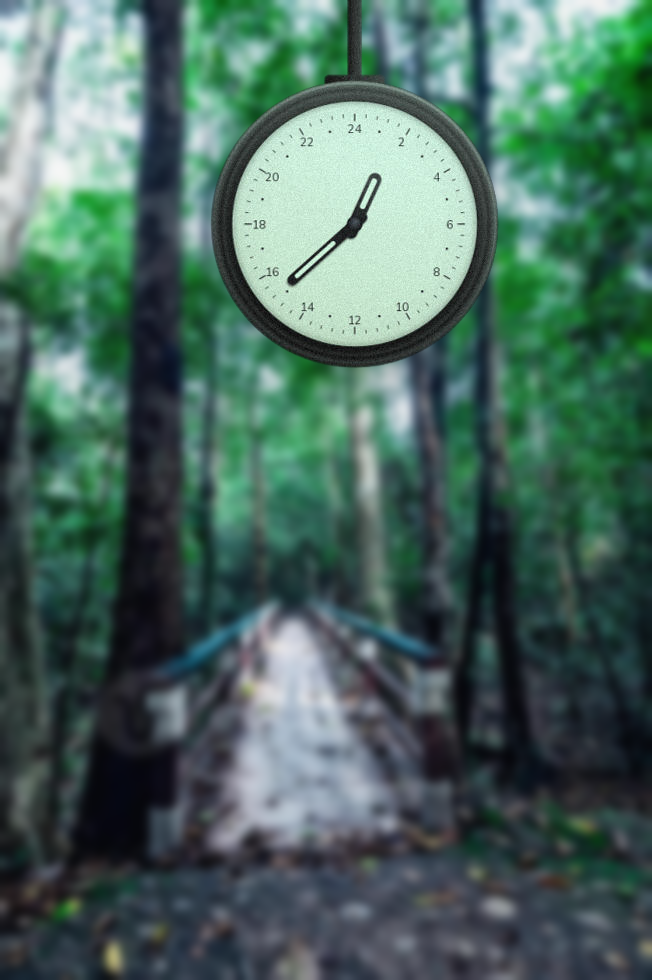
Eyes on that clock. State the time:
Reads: 1:38
